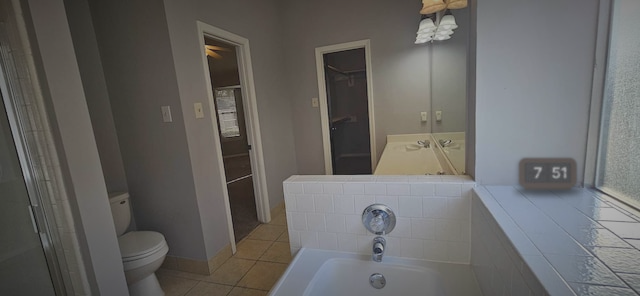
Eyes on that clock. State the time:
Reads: 7:51
